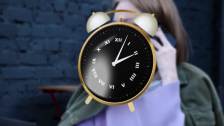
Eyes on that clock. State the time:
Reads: 2:03
